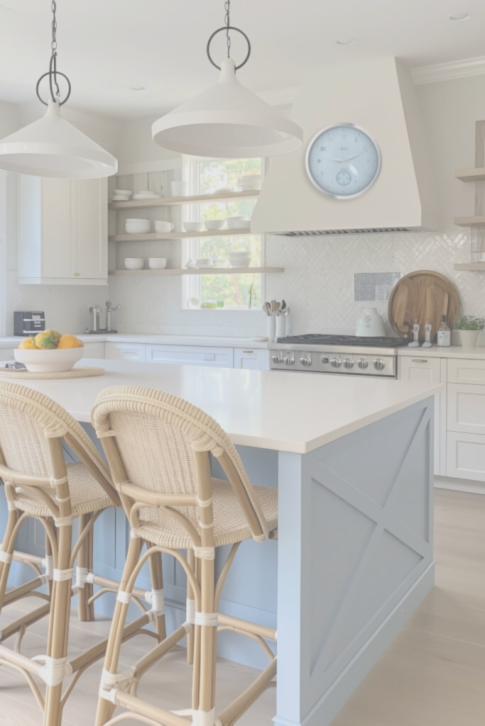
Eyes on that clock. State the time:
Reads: 9:11
